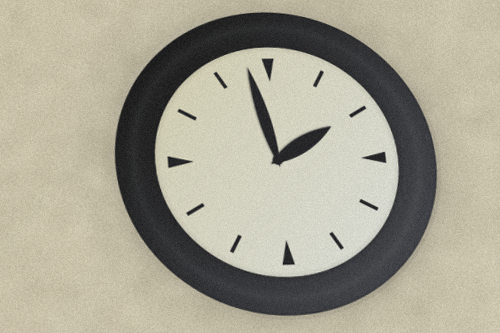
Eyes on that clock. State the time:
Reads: 1:58
